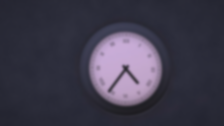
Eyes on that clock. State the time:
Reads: 4:36
